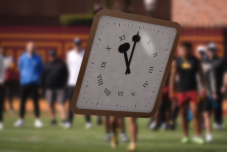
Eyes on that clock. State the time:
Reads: 11:00
